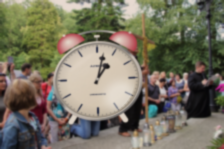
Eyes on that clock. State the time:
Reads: 1:02
